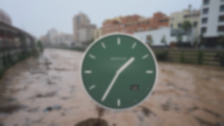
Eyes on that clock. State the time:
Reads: 1:35
